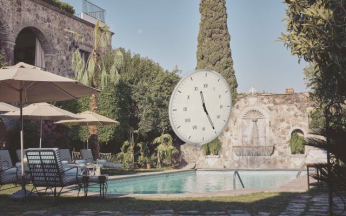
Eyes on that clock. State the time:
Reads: 11:25
